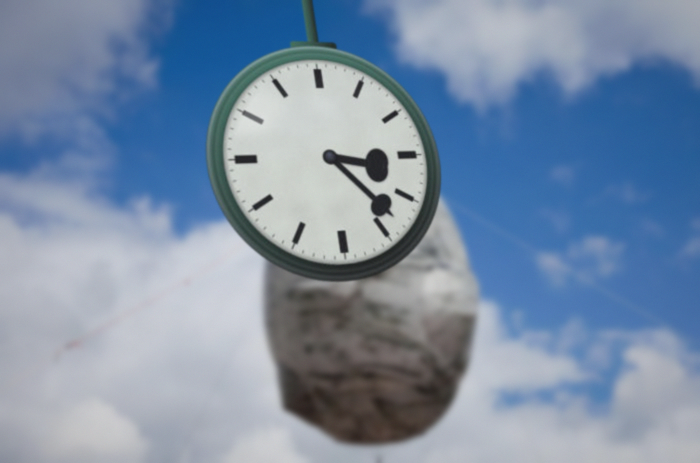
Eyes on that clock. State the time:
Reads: 3:23
